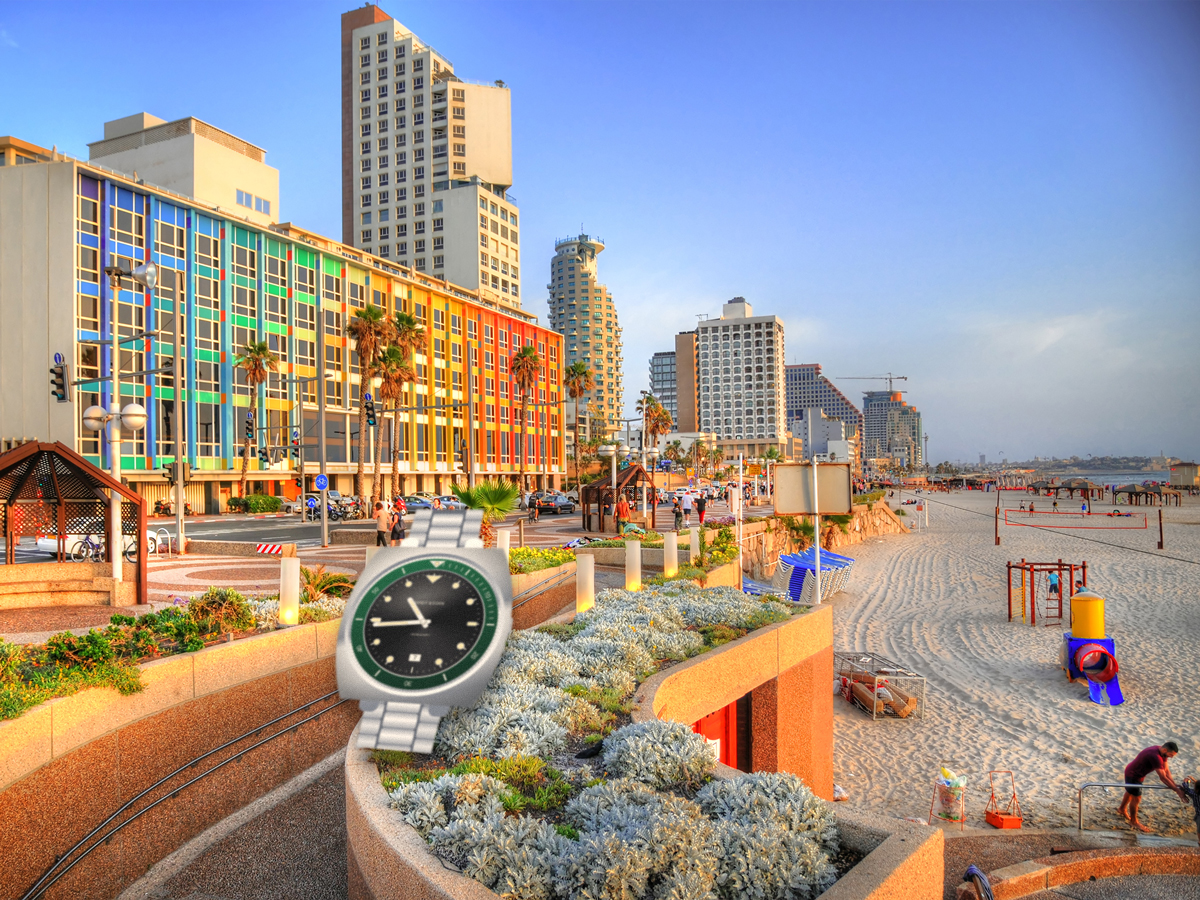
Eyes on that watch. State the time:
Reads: 10:44
